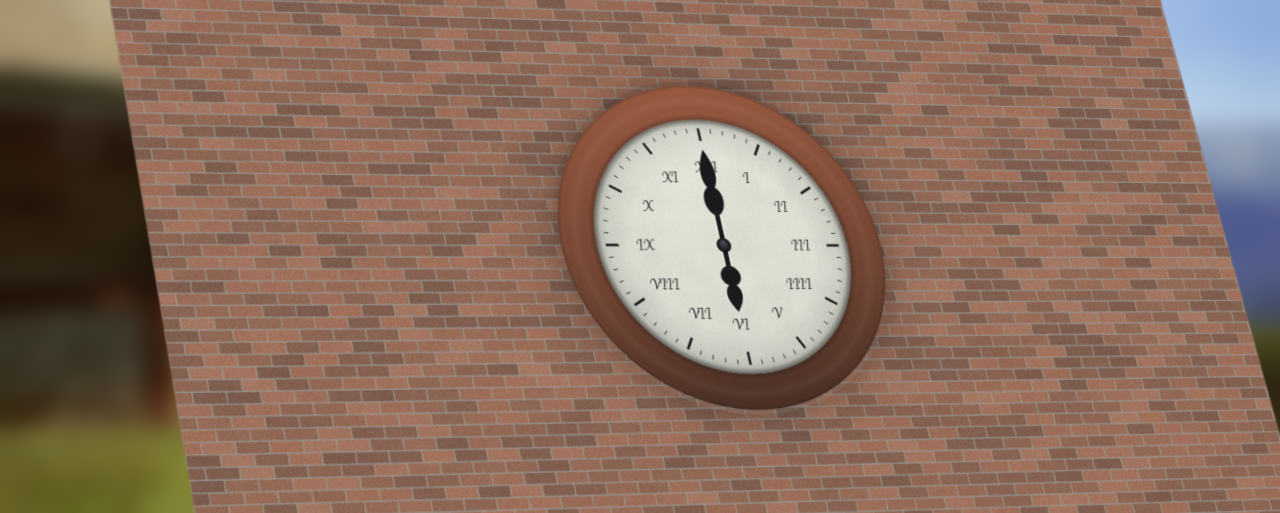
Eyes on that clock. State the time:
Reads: 6:00
